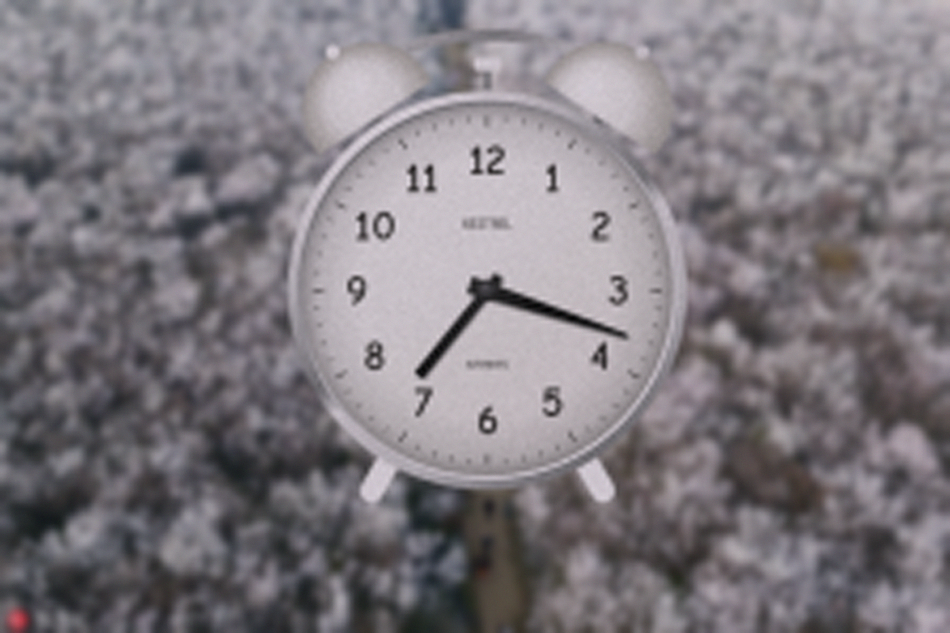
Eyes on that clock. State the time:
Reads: 7:18
